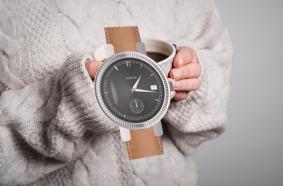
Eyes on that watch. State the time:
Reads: 1:17
